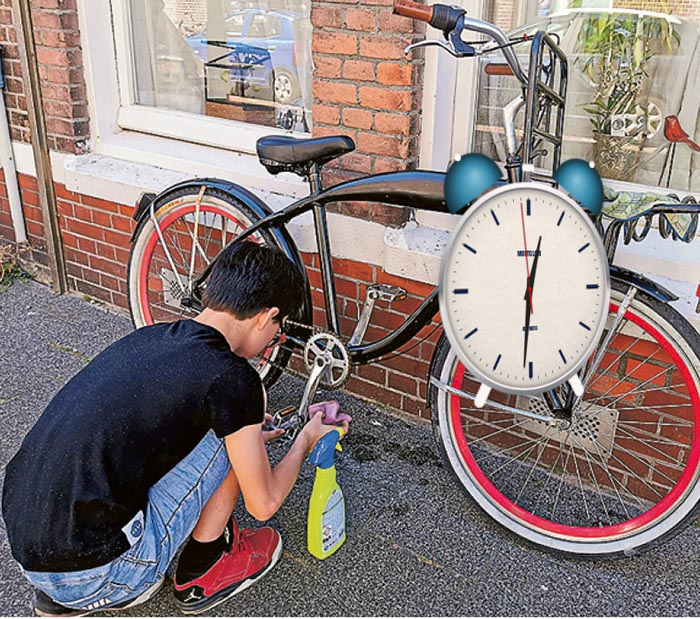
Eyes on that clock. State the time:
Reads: 12:30:59
